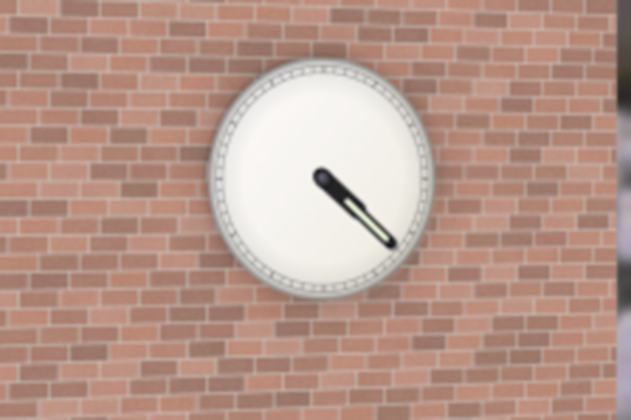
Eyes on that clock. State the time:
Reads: 4:22
